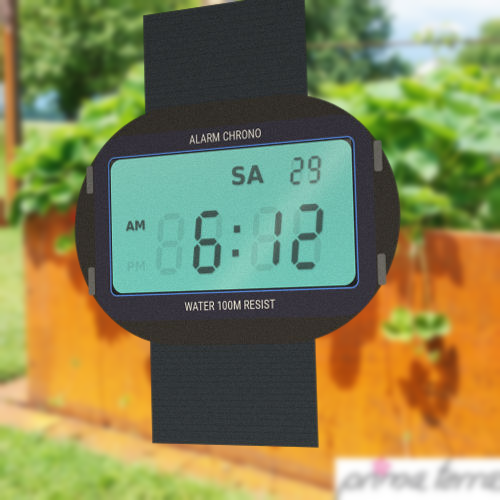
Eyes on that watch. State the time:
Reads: 6:12
